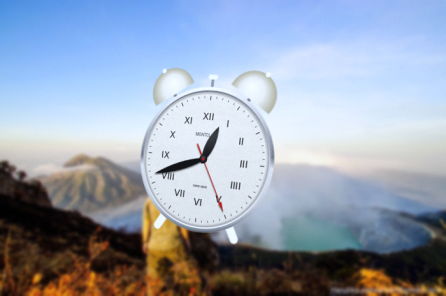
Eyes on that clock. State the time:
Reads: 12:41:25
